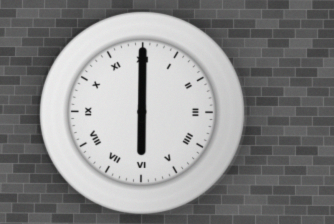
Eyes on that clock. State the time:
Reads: 6:00
